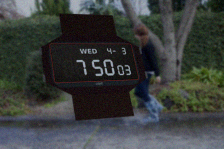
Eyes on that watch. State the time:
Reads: 7:50:03
